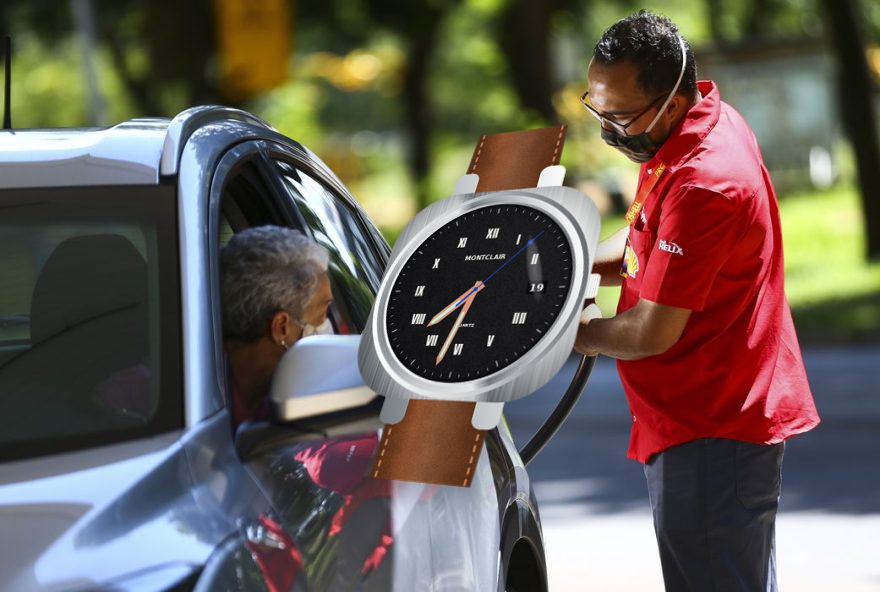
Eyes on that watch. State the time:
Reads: 7:32:07
